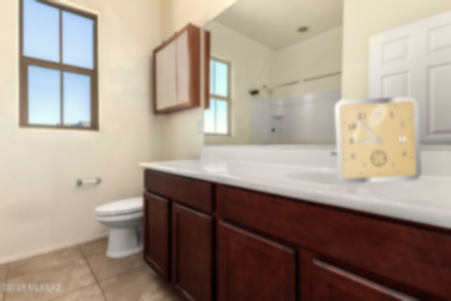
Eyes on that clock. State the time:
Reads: 8:53
